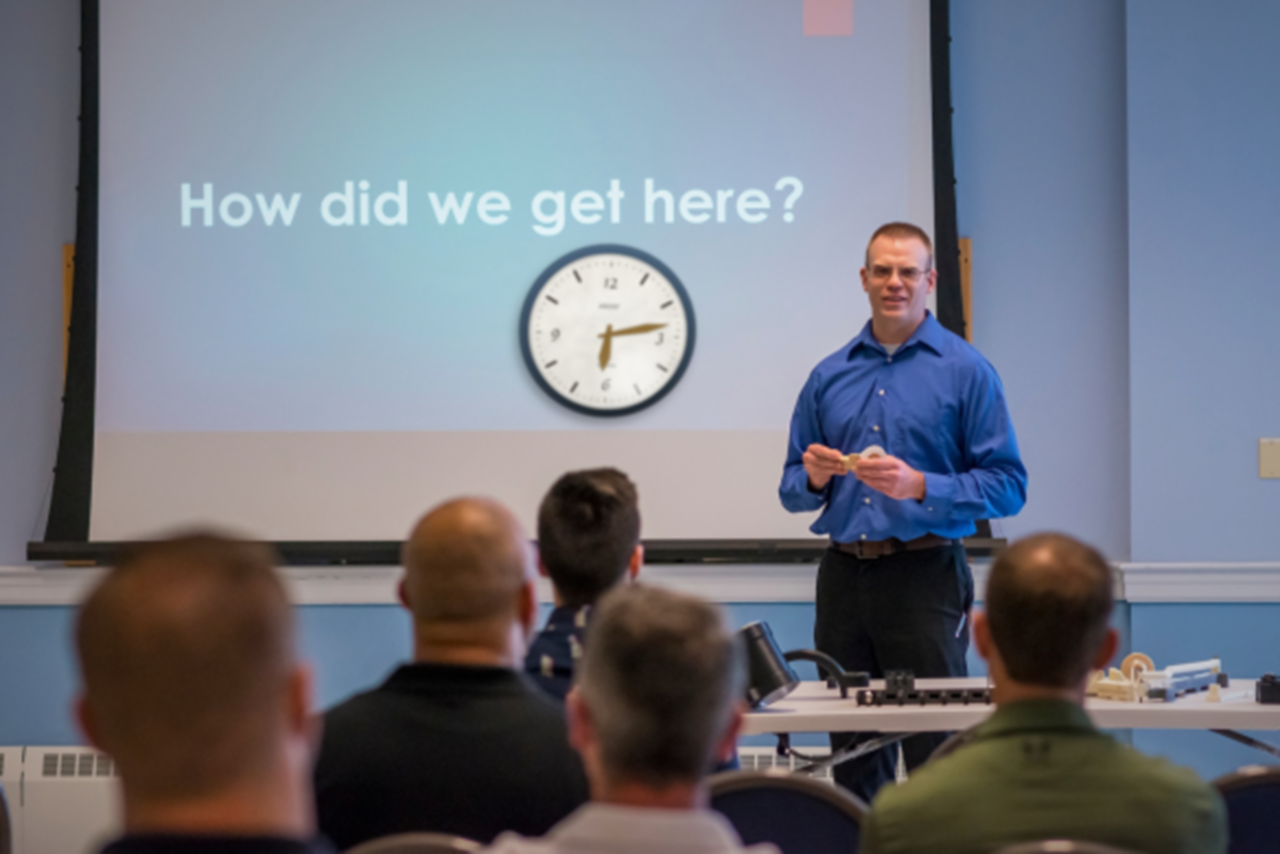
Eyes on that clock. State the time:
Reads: 6:13
